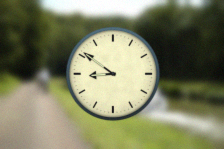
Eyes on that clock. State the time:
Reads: 8:51
